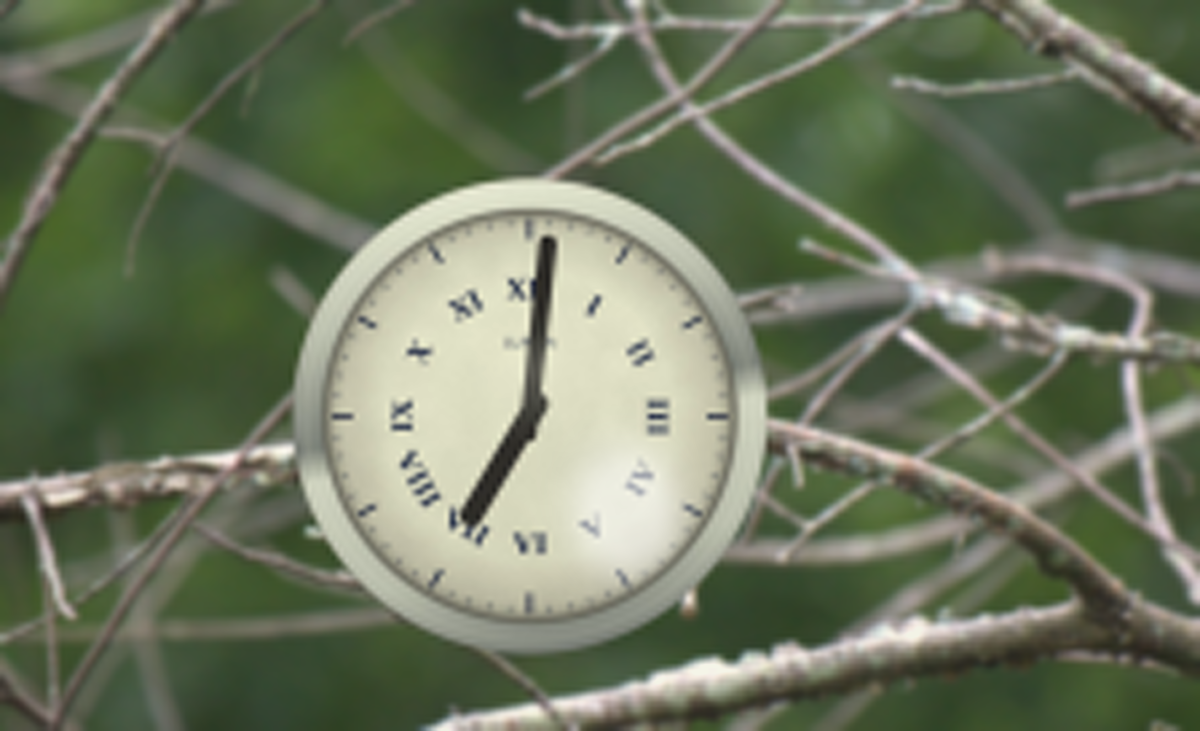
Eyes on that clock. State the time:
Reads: 7:01
